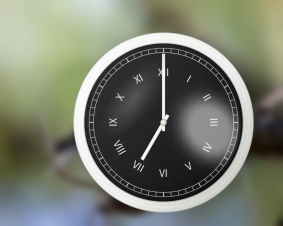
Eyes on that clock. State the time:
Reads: 7:00
